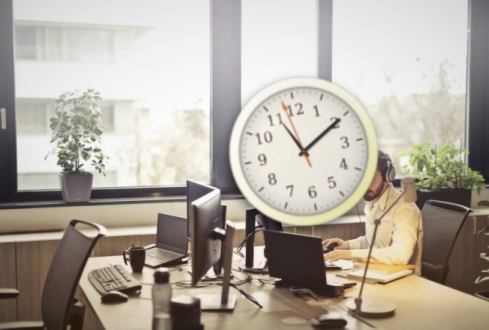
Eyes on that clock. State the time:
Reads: 11:09:58
